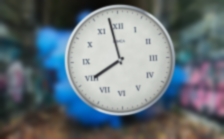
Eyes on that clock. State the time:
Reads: 7:58
